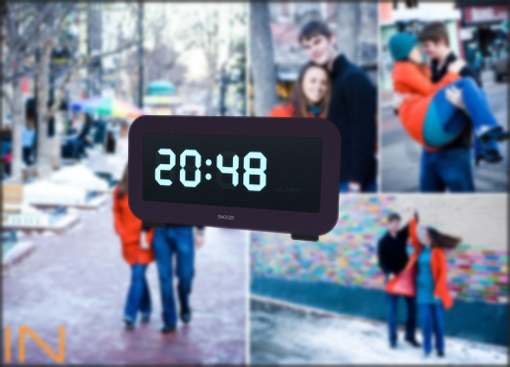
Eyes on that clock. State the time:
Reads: 20:48
